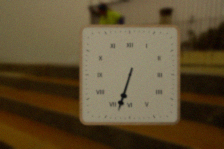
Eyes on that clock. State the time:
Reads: 6:33
